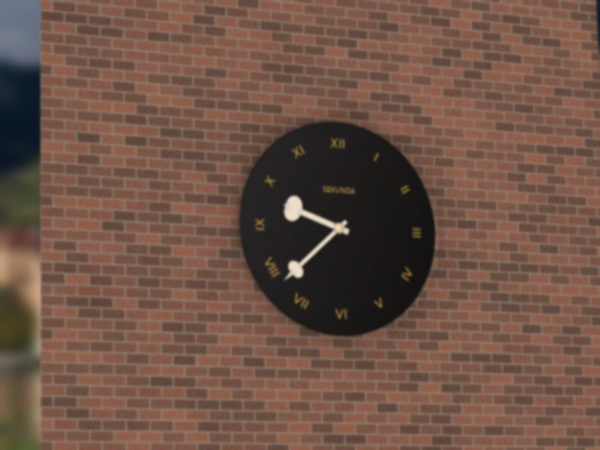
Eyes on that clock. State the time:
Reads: 9:38
